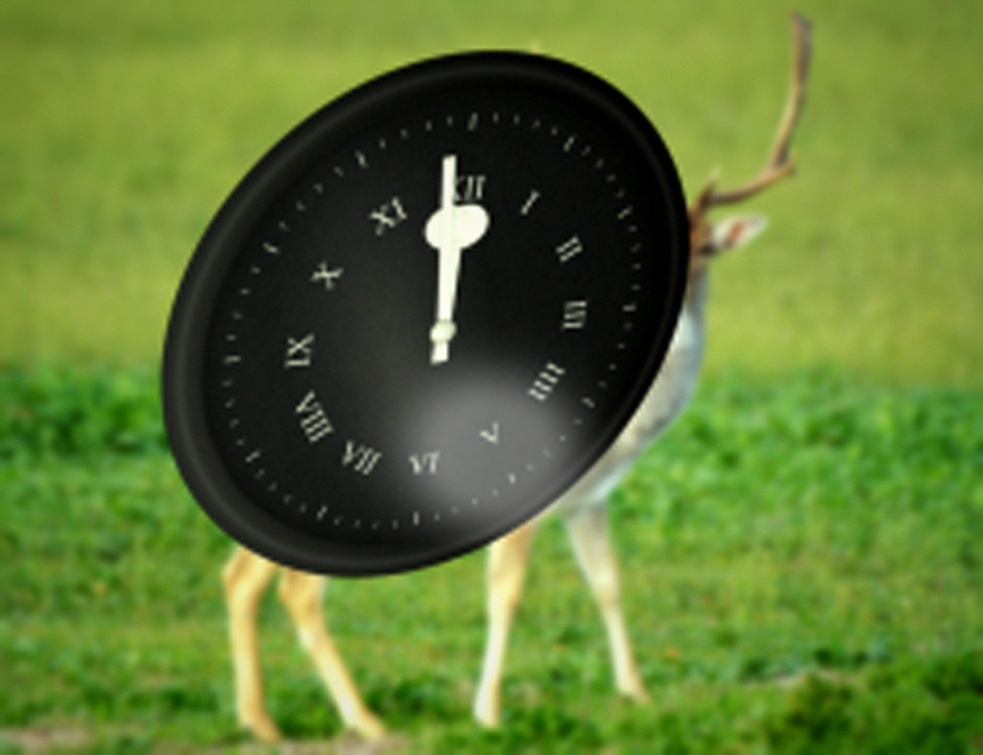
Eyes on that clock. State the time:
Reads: 11:59
